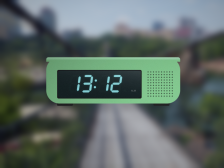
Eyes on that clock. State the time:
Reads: 13:12
